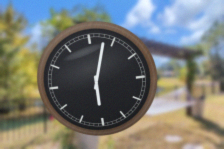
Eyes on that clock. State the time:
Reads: 6:03
